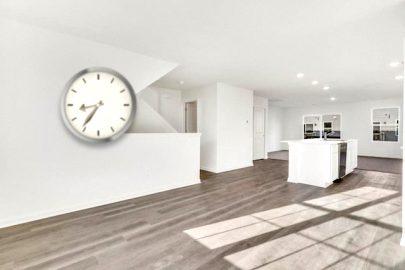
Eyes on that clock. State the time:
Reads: 8:36
